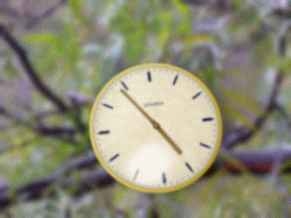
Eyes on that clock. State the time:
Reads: 4:54
